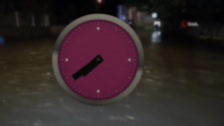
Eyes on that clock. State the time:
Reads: 7:39
